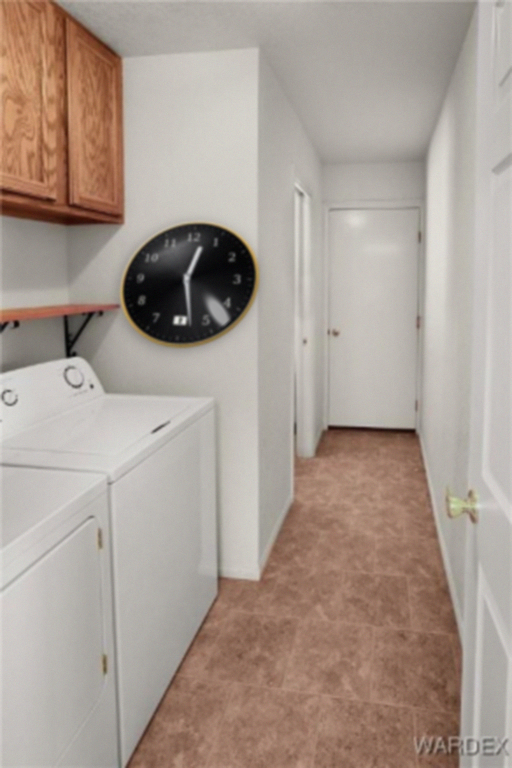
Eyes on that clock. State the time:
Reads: 12:28
